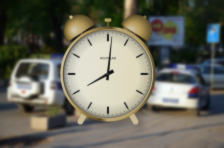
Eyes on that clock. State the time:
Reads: 8:01
